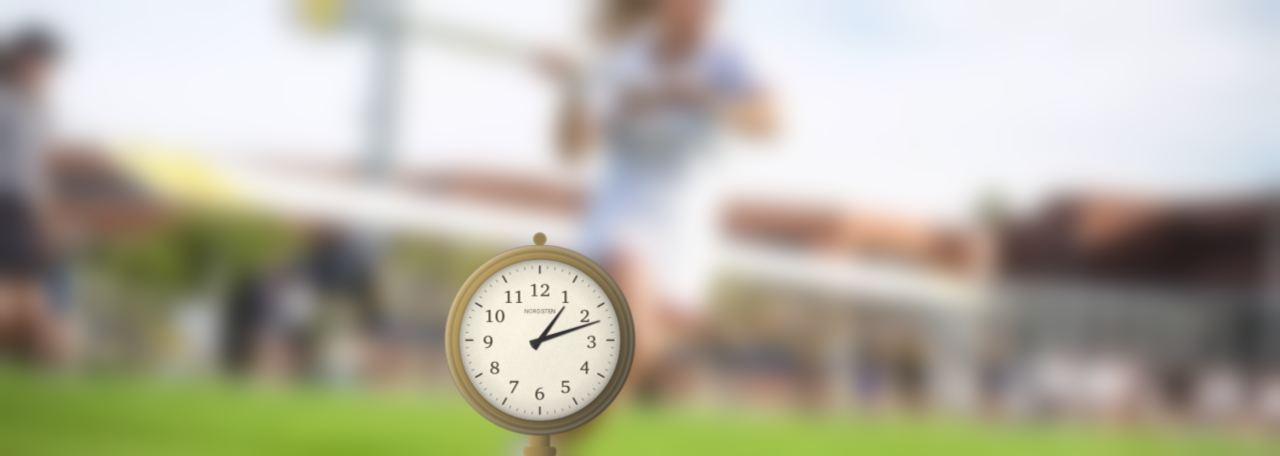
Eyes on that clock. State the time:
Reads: 1:12
